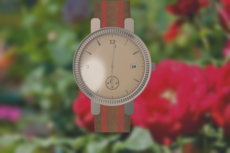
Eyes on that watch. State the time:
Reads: 6:01
